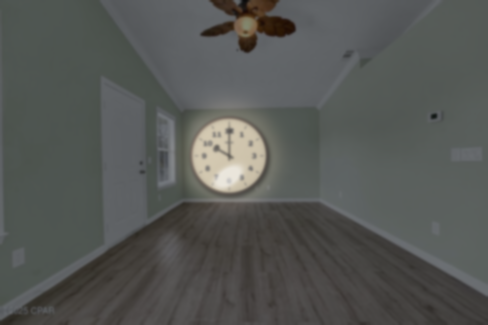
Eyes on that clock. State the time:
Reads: 10:00
